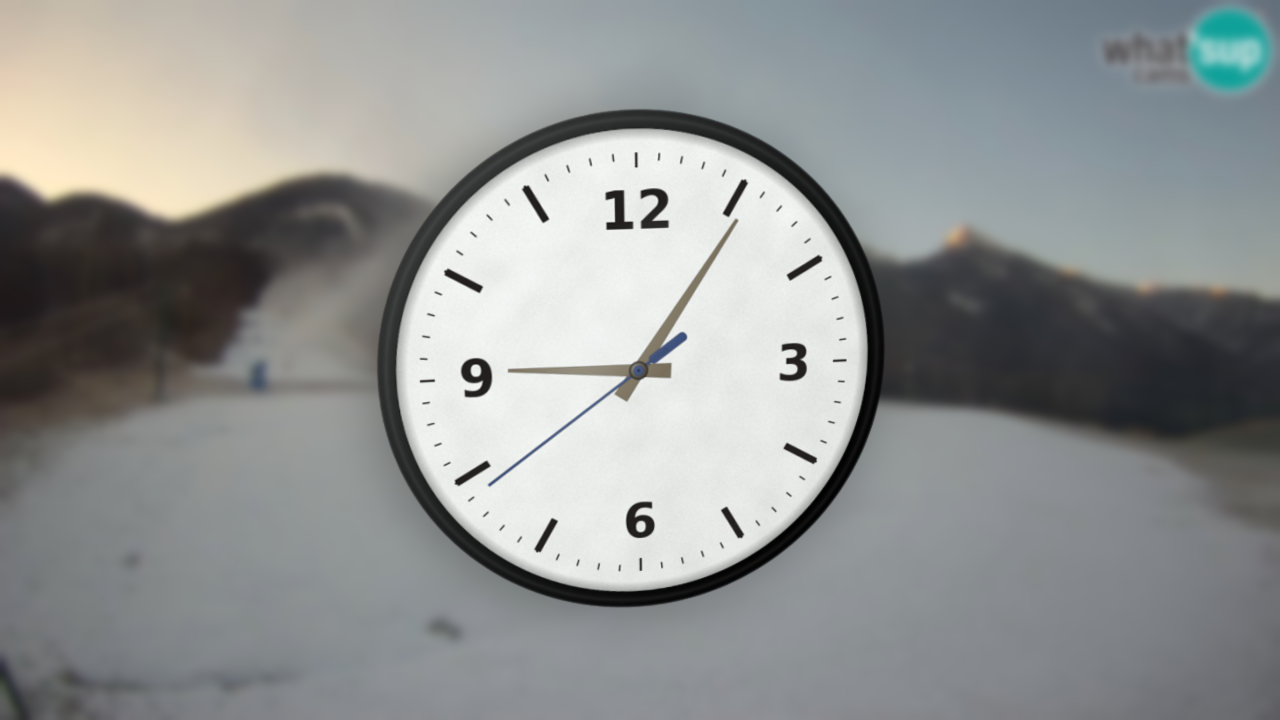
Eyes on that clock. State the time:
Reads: 9:05:39
